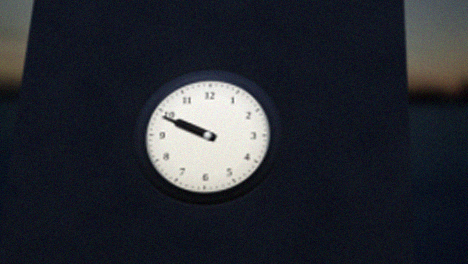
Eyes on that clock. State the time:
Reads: 9:49
